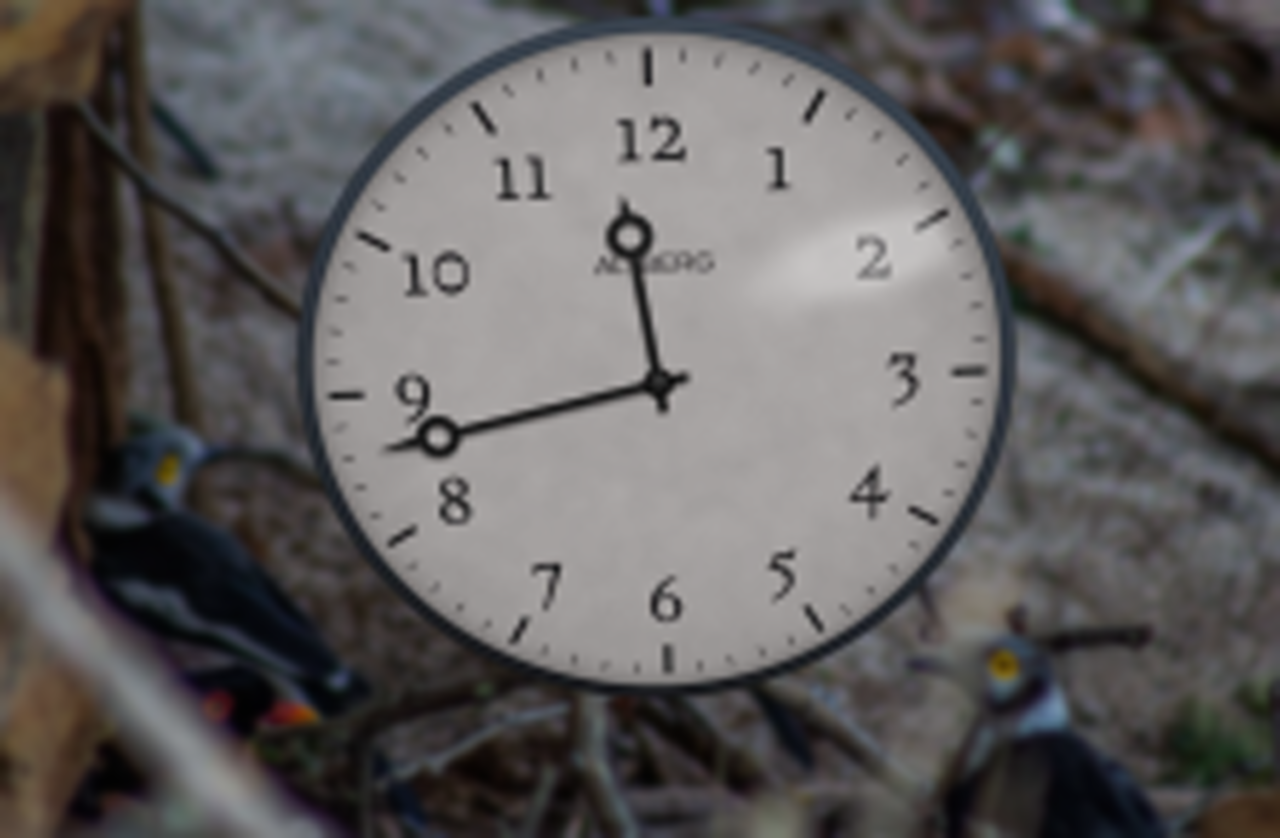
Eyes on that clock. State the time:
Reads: 11:43
